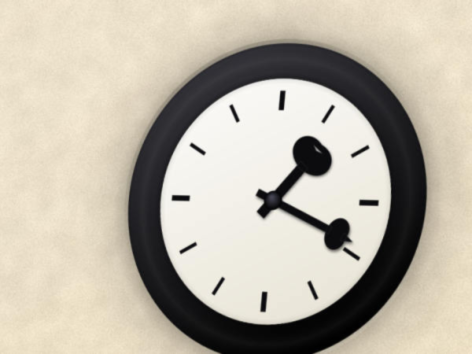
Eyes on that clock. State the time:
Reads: 1:19
